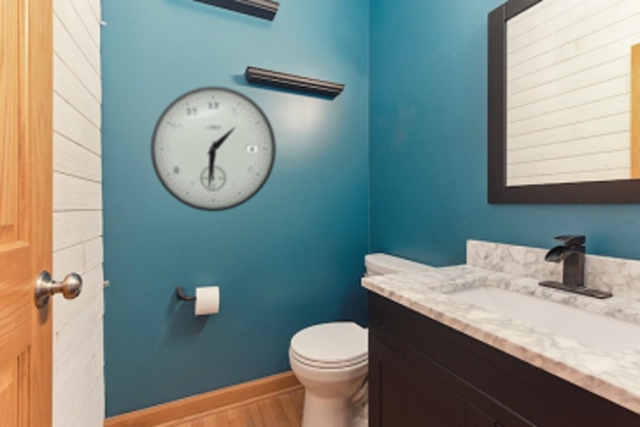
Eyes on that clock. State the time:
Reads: 1:31
